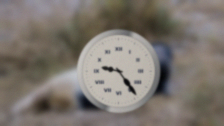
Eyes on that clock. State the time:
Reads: 9:24
